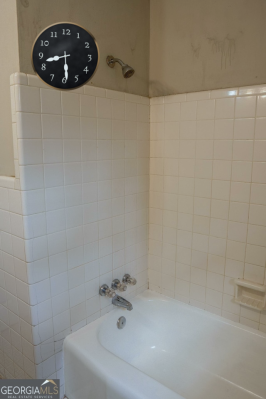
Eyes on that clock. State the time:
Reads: 8:29
